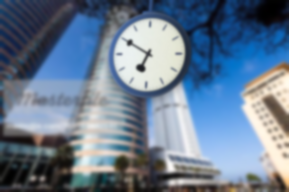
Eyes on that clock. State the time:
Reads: 6:50
